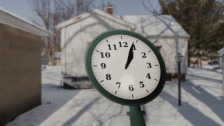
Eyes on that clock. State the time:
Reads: 1:04
